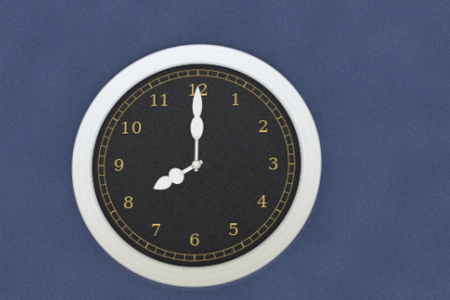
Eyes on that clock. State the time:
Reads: 8:00
